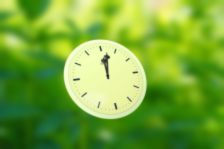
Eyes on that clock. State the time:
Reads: 12:02
